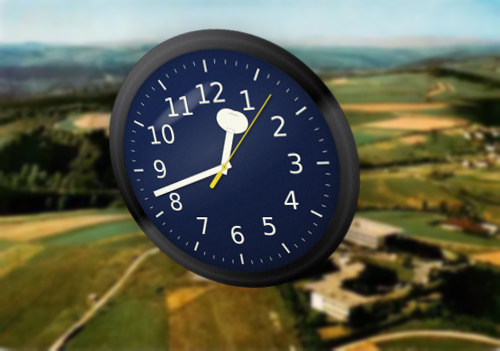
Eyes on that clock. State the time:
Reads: 12:42:07
